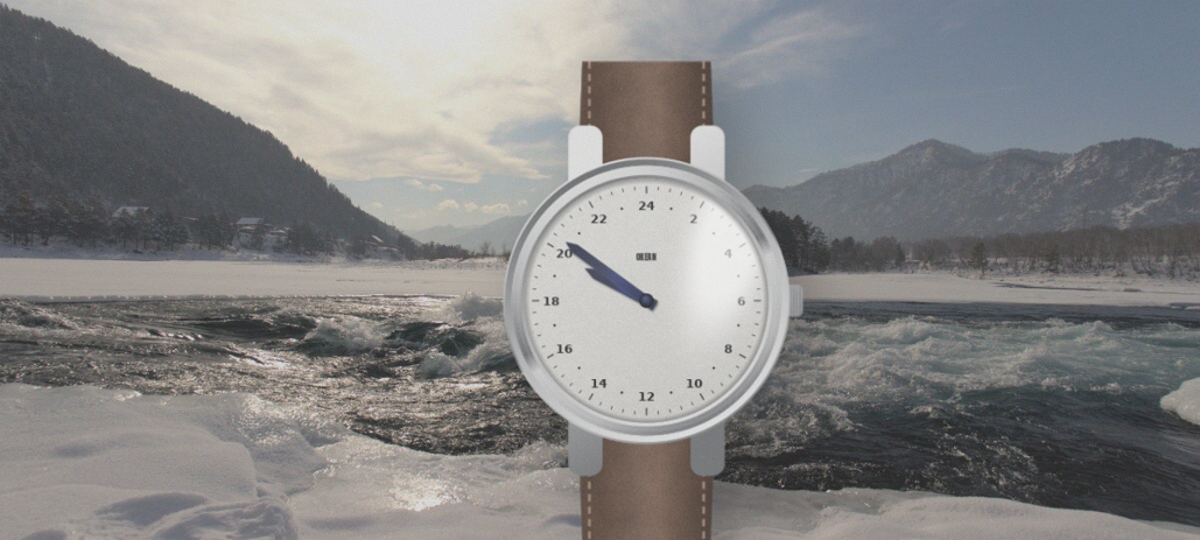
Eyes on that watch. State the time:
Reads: 19:51
